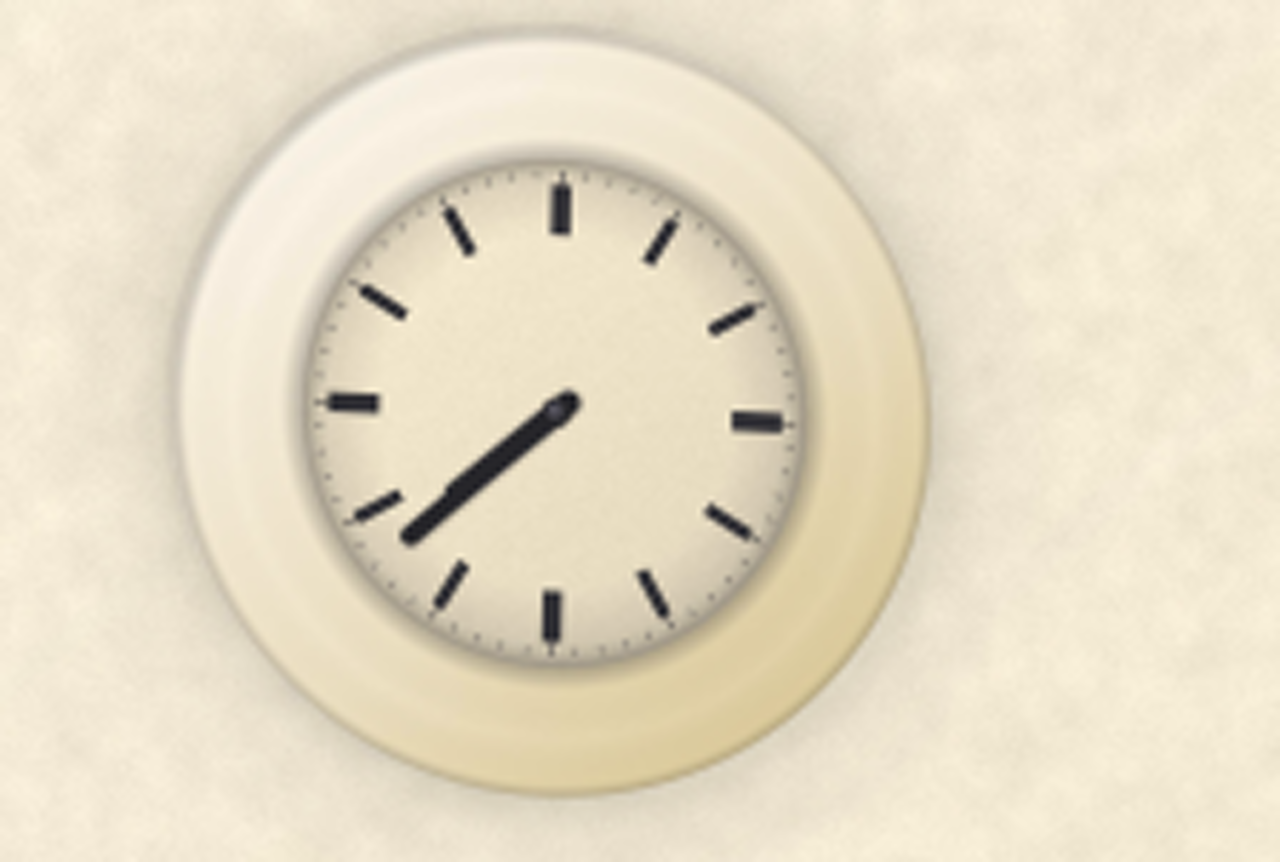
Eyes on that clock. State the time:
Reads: 7:38
